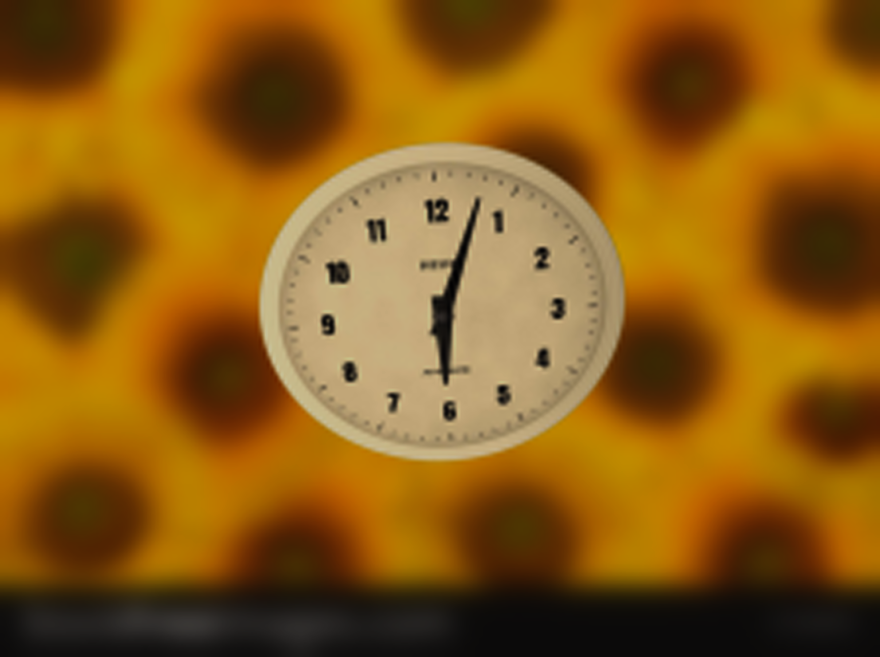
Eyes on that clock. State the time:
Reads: 6:03
